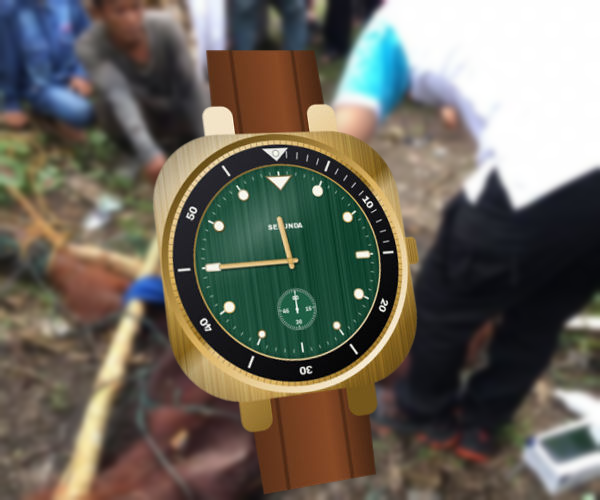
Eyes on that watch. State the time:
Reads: 11:45
